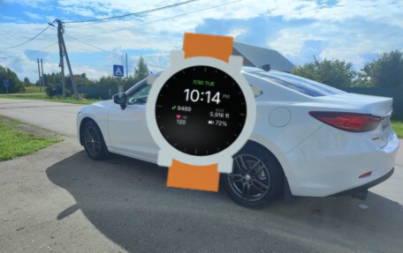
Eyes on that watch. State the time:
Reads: 10:14
